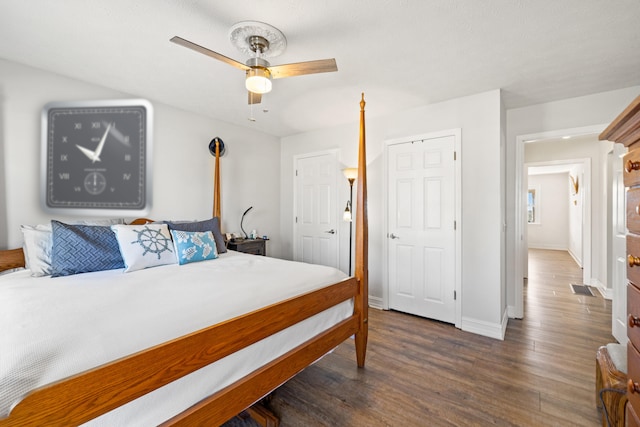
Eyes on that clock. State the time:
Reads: 10:04
